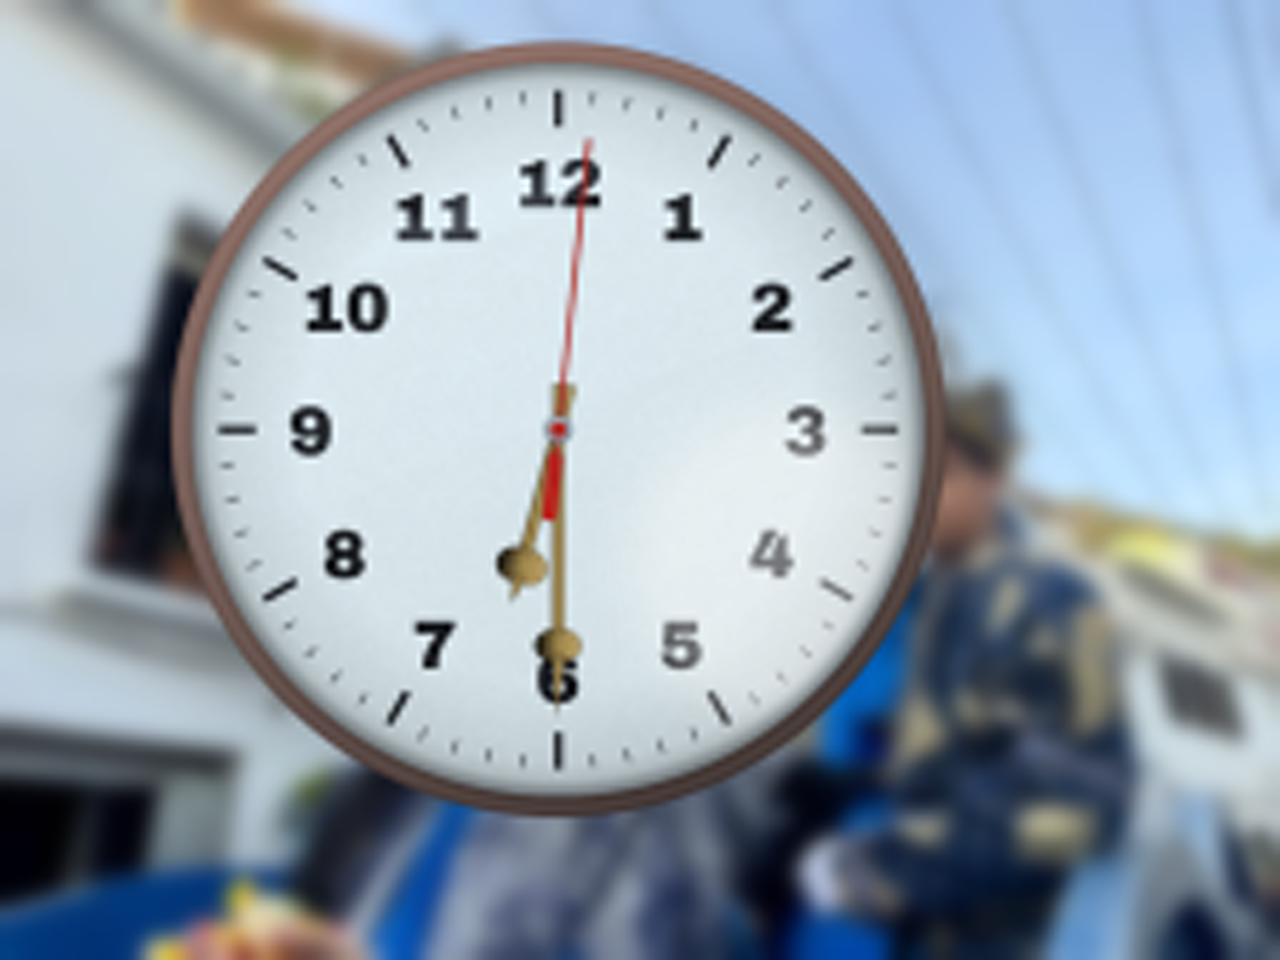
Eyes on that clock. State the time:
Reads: 6:30:01
